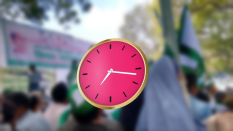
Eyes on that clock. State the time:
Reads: 7:17
